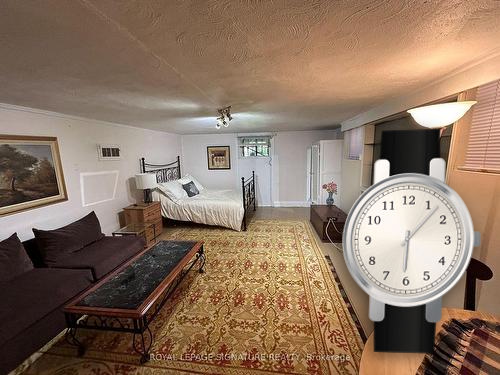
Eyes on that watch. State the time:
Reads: 6:07
